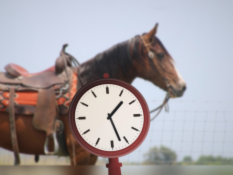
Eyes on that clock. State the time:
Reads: 1:27
